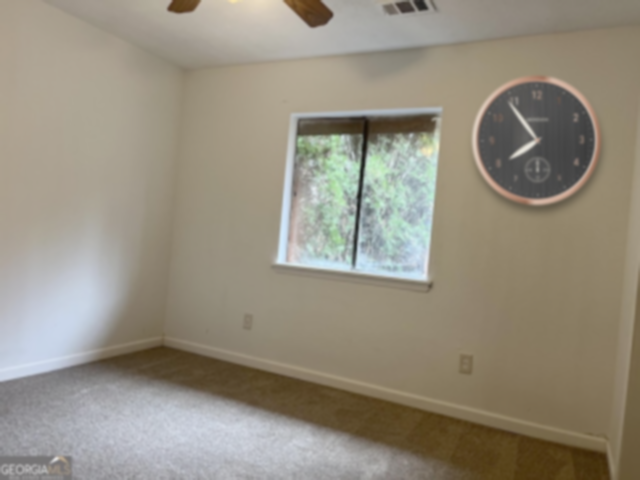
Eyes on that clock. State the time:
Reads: 7:54
